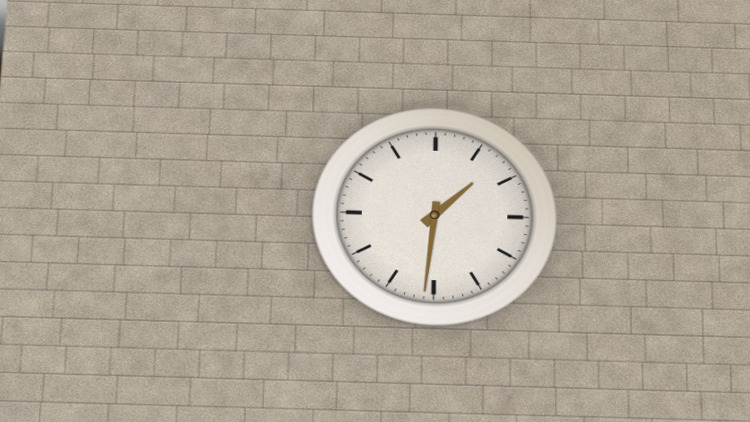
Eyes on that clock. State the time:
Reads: 1:31
